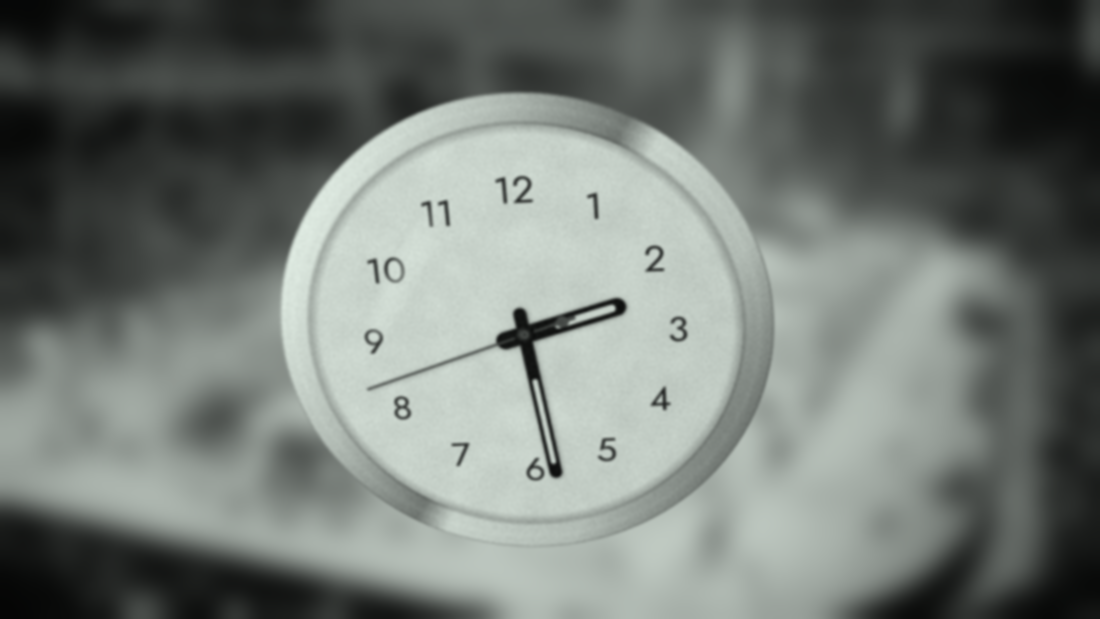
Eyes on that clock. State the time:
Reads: 2:28:42
